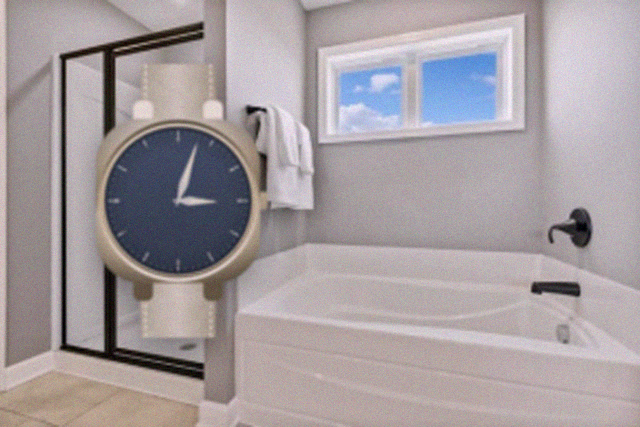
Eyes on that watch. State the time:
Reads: 3:03
